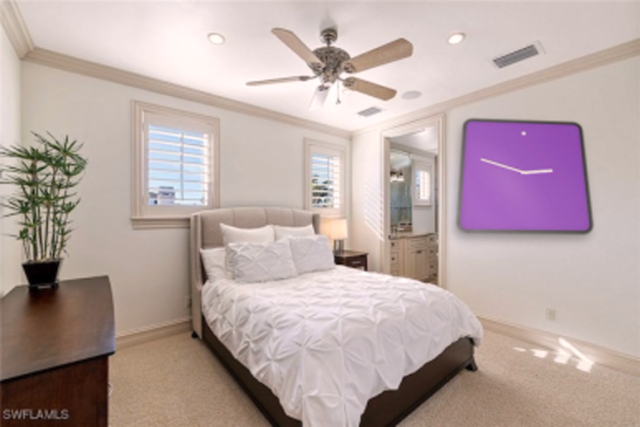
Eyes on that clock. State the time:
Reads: 2:48
